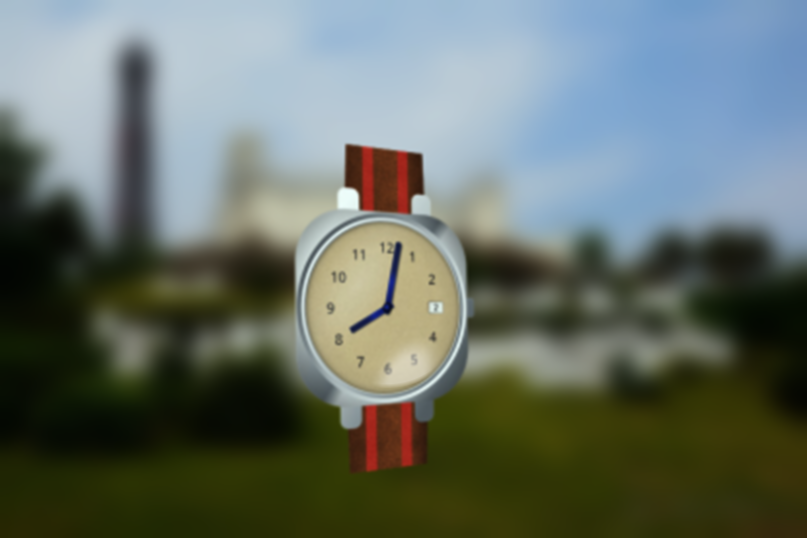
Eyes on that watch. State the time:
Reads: 8:02
